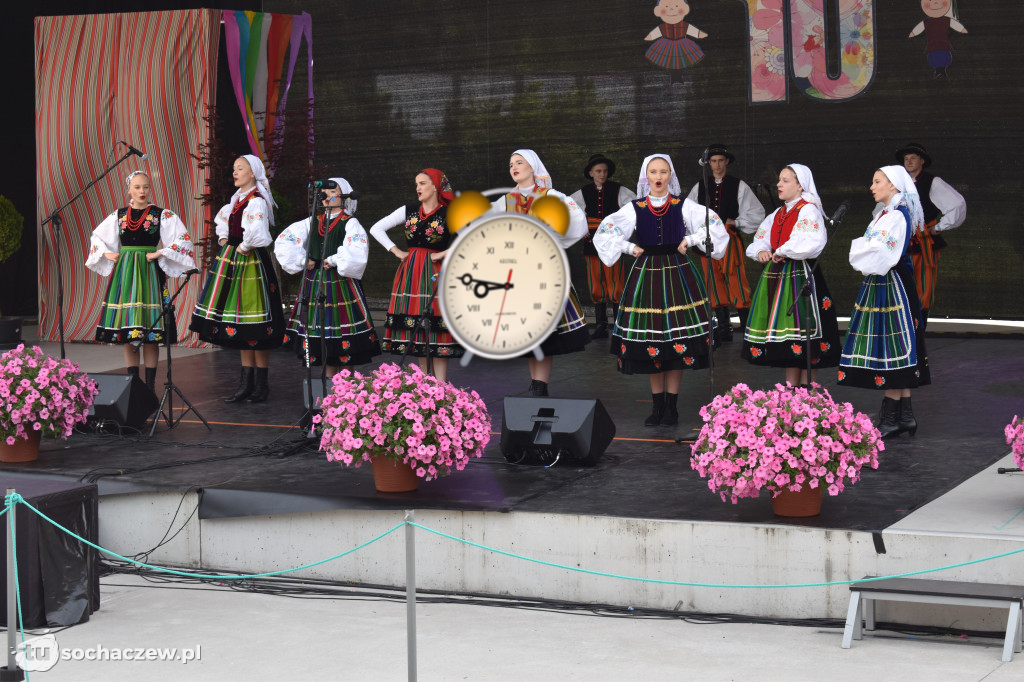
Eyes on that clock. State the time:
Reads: 8:46:32
